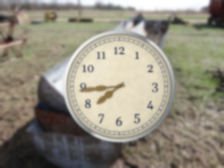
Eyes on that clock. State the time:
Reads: 7:44
